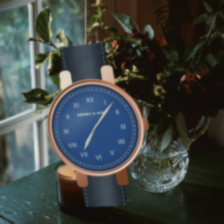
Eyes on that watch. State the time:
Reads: 7:07
